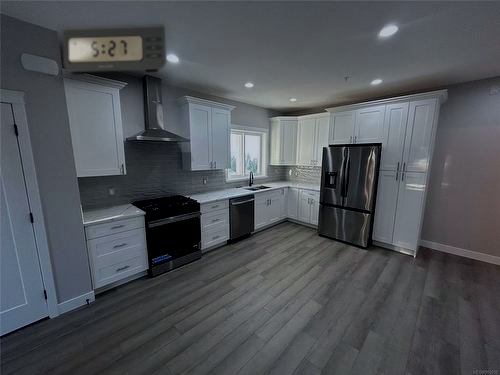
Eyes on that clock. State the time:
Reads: 5:27
